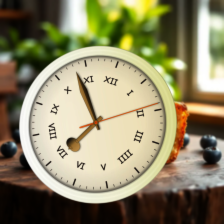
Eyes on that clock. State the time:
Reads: 6:53:09
